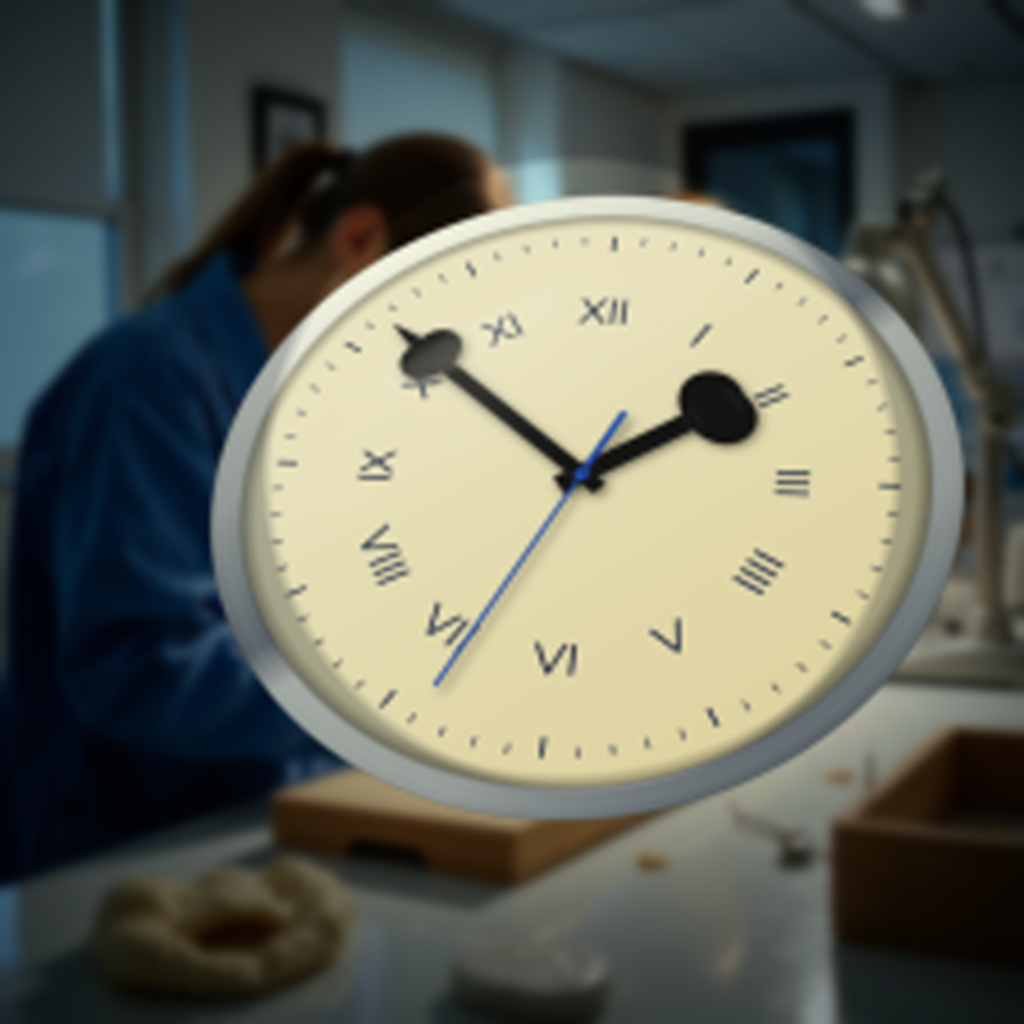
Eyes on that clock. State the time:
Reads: 1:51:34
